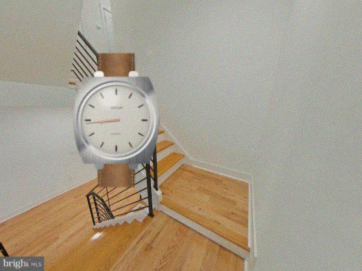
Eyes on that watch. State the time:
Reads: 8:44
